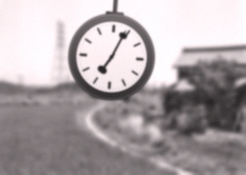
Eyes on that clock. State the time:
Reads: 7:04
